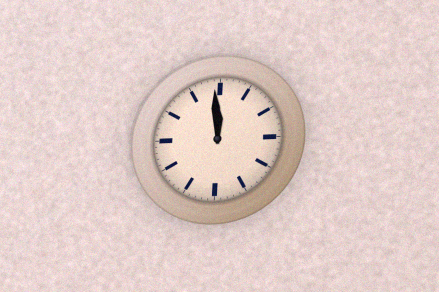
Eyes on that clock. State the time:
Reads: 11:59
